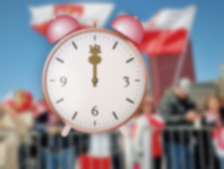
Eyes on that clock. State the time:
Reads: 12:00
